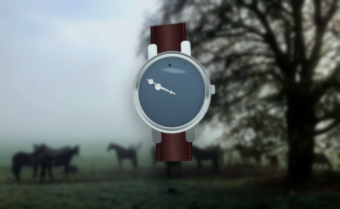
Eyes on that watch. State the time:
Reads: 9:50
